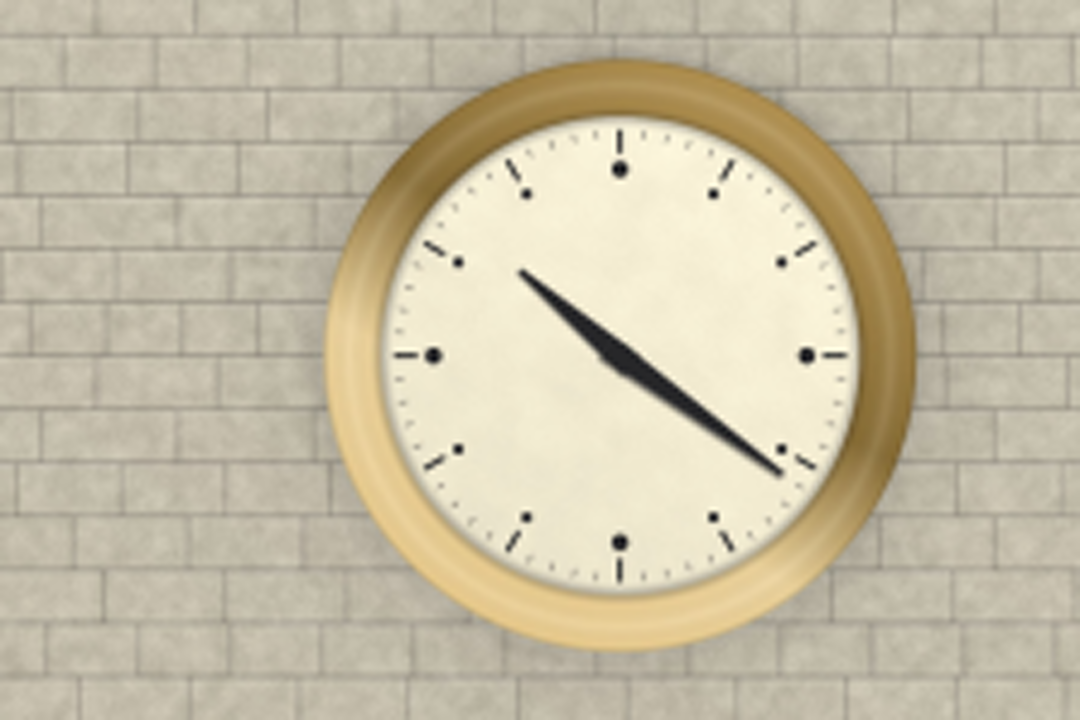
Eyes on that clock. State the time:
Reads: 10:21
